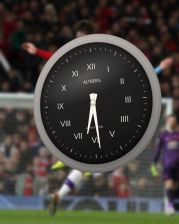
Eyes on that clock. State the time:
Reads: 6:29
